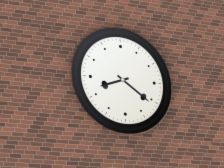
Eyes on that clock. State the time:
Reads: 8:21
